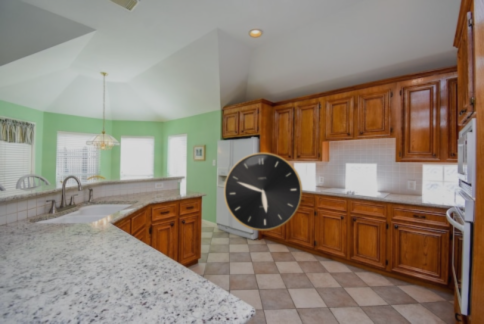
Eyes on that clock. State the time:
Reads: 5:49
